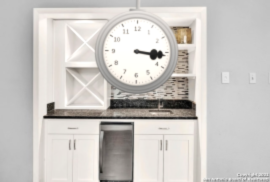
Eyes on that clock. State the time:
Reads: 3:16
